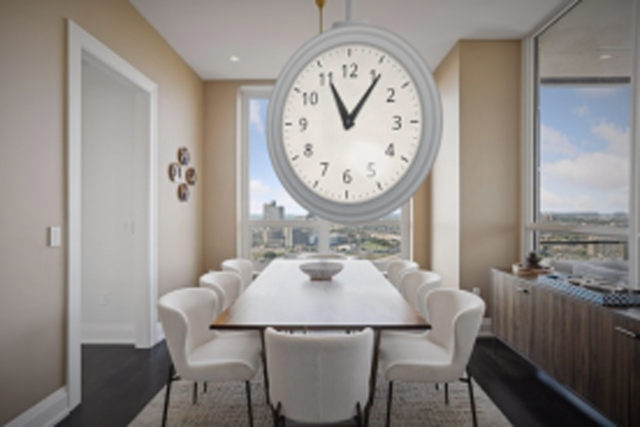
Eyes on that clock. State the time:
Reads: 11:06
